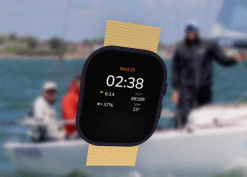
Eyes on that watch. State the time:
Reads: 2:38
